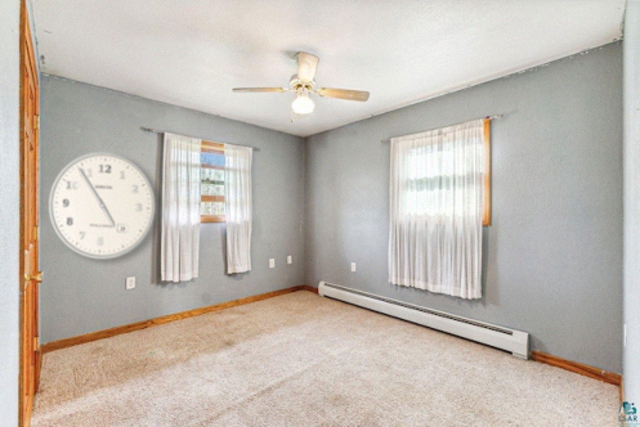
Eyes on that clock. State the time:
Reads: 4:54
